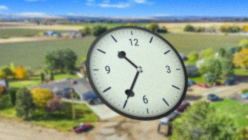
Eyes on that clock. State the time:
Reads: 10:35
